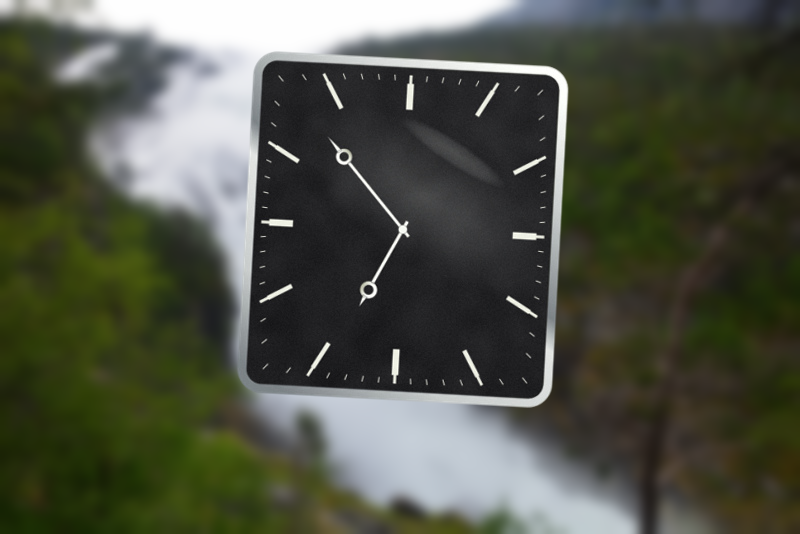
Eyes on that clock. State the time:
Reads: 6:53
